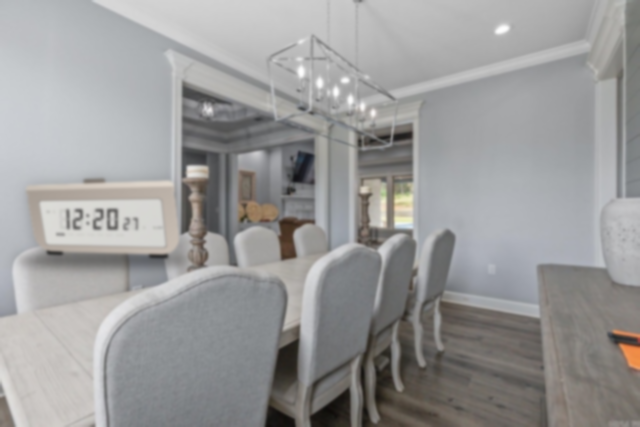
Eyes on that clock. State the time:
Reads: 12:20
